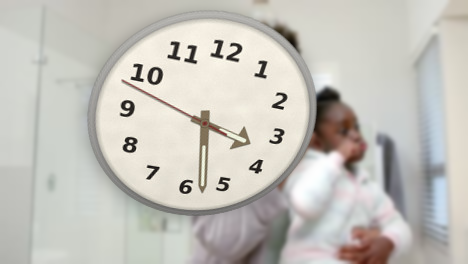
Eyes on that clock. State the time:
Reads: 3:27:48
